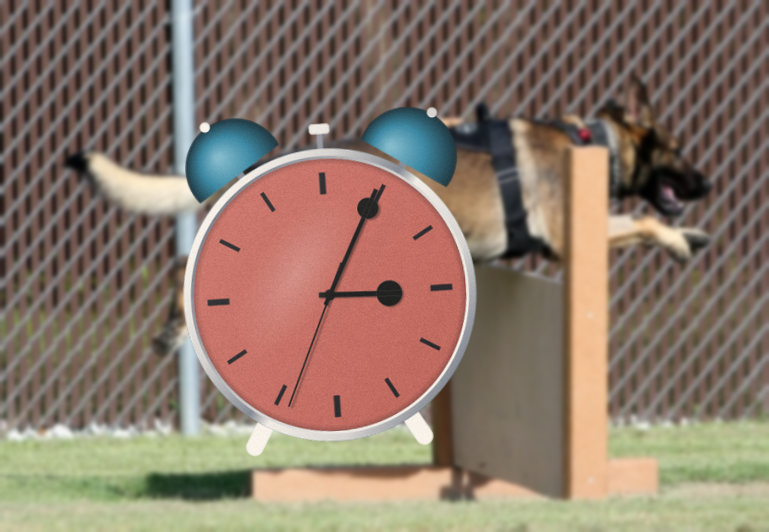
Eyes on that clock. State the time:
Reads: 3:04:34
